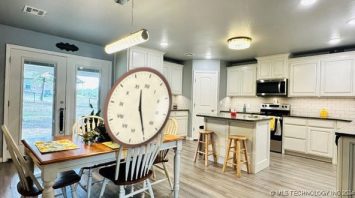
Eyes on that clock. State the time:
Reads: 11:25
